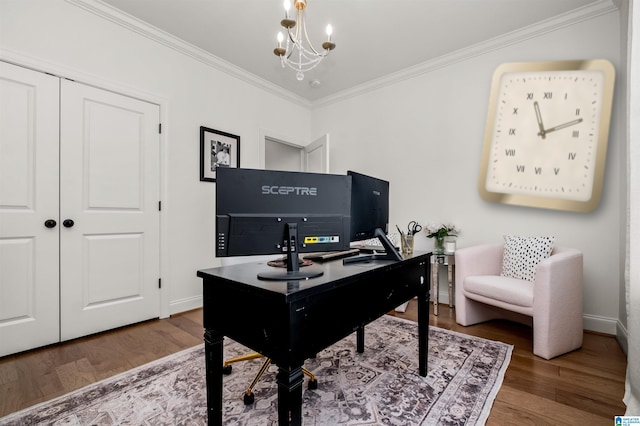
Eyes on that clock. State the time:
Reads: 11:12
